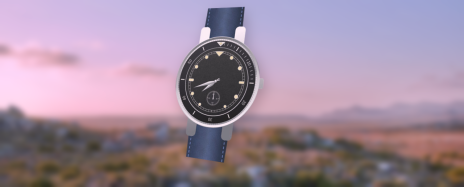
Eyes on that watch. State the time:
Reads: 7:42
